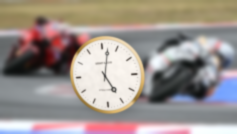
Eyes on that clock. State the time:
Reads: 5:02
